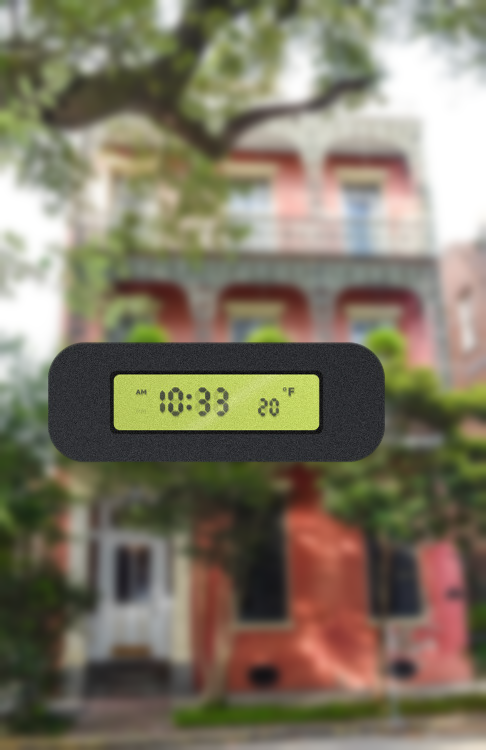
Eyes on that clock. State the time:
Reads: 10:33
